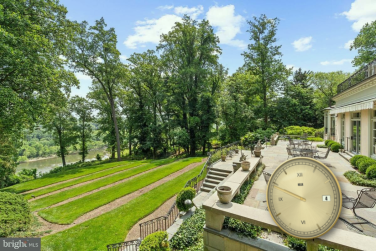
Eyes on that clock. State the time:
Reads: 9:49
